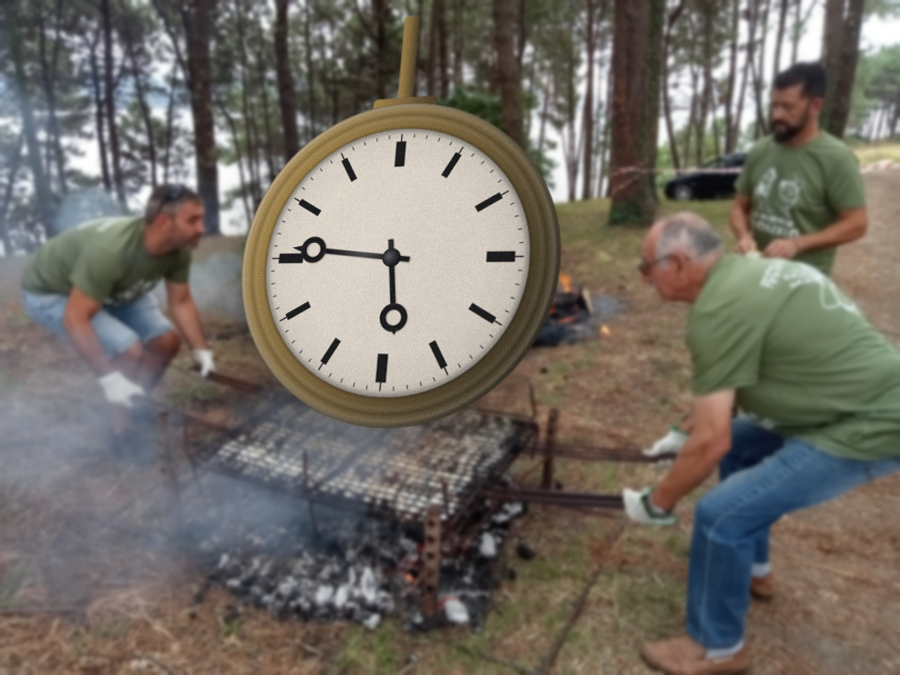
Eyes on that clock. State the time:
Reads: 5:46
